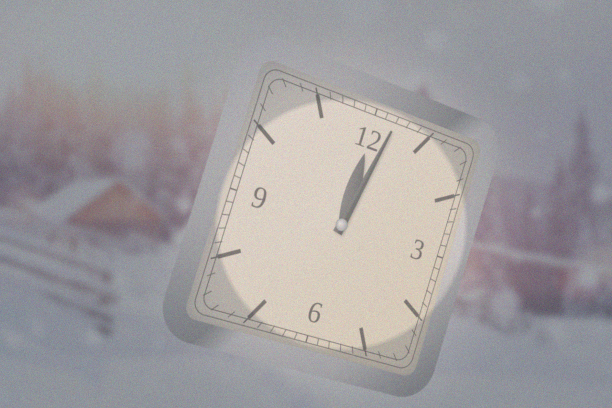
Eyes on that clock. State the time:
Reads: 12:02
